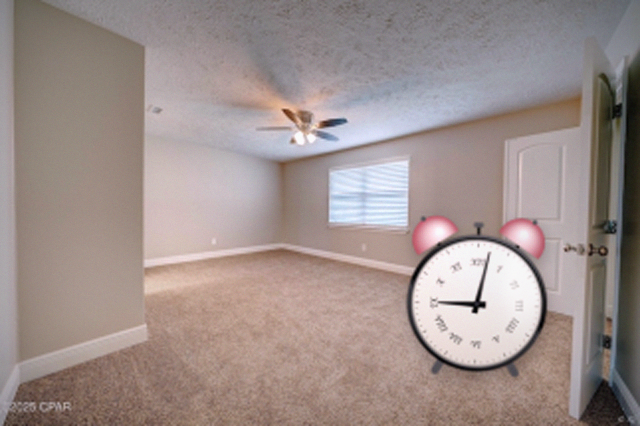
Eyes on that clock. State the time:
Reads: 9:02
